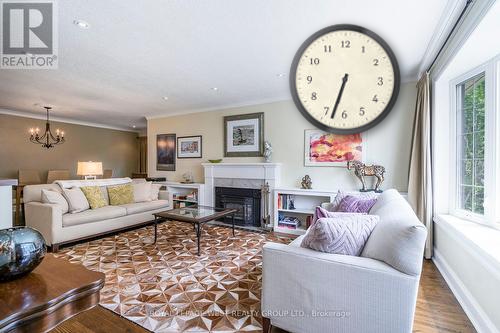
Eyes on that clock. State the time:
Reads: 6:33
